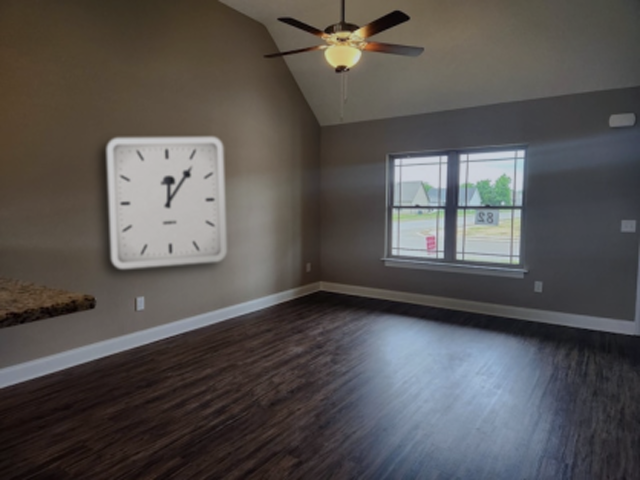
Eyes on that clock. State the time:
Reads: 12:06
